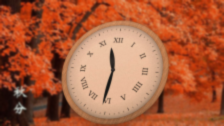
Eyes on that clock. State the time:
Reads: 11:31
